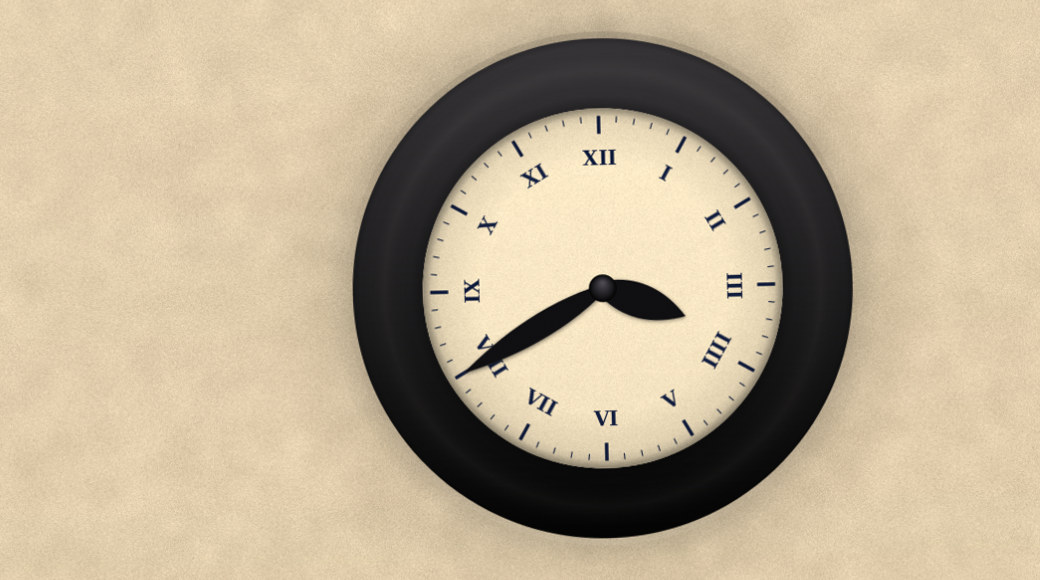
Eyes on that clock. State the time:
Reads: 3:40
